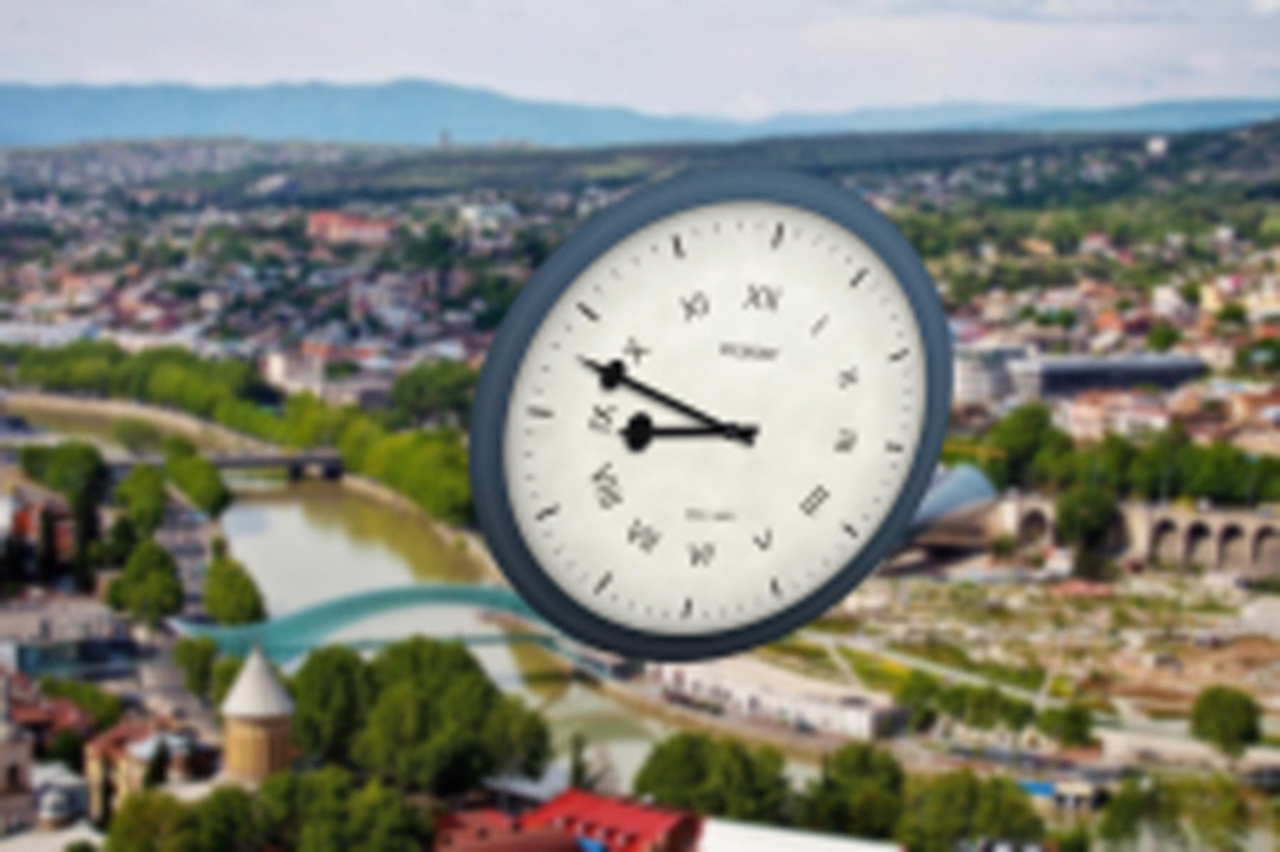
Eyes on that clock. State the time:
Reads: 8:48
